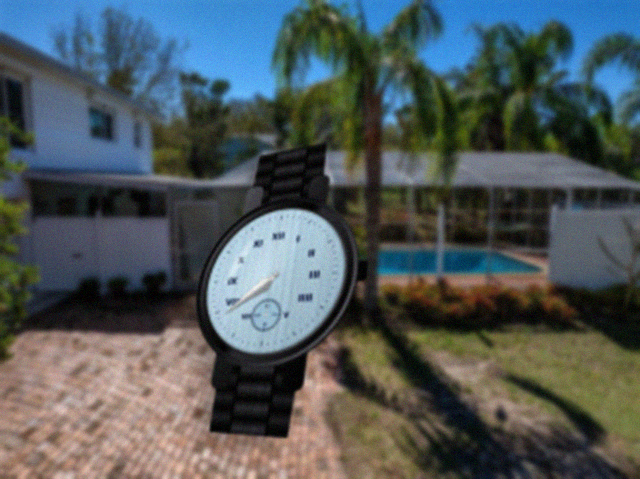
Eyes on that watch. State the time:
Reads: 7:39
